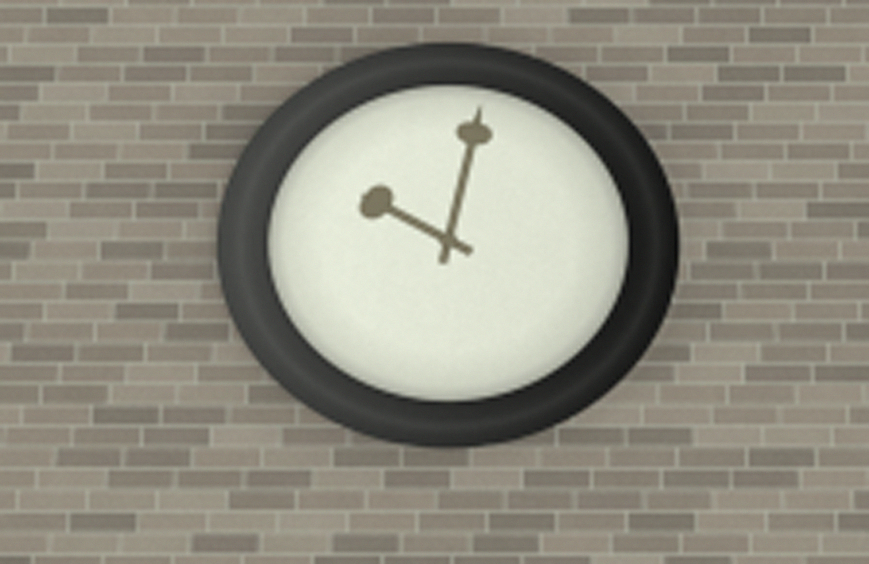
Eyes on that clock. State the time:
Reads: 10:02
